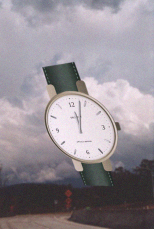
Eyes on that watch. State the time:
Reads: 12:03
